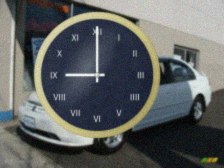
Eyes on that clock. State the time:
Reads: 9:00
